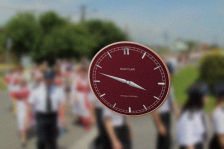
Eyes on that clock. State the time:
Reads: 3:48
